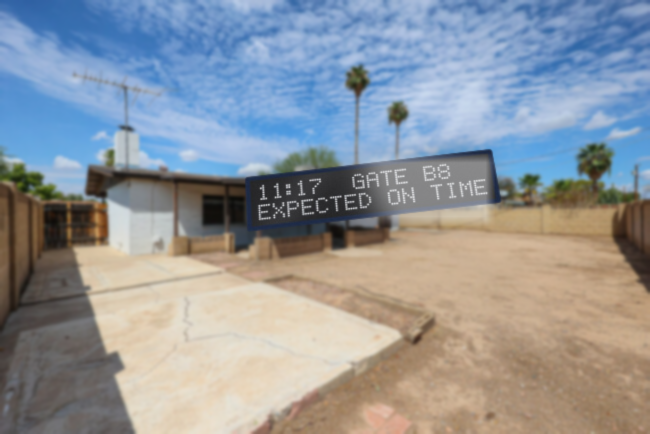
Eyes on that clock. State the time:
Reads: 11:17
